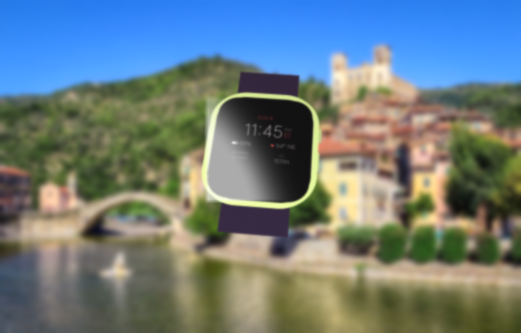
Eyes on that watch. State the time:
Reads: 11:45
